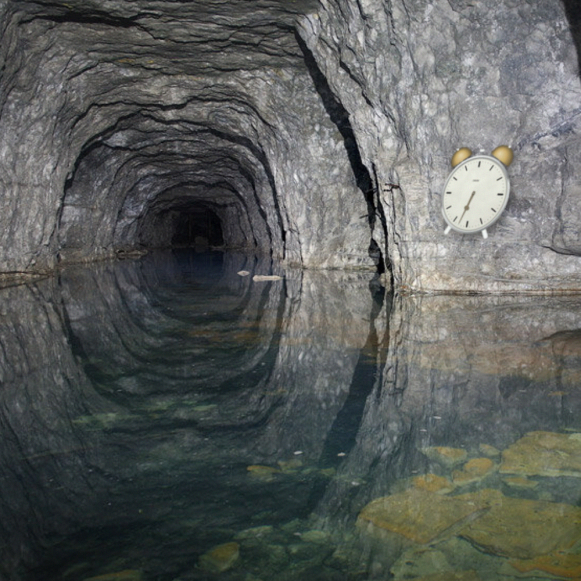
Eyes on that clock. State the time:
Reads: 6:33
